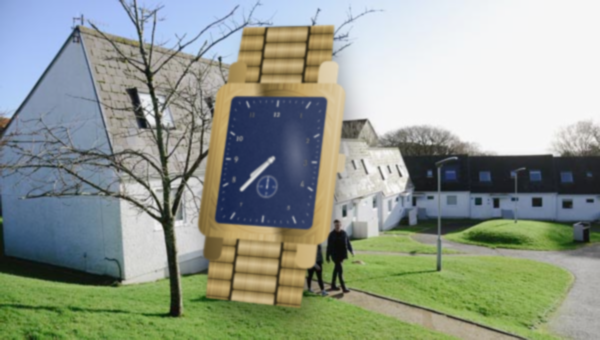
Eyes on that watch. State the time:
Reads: 7:37
